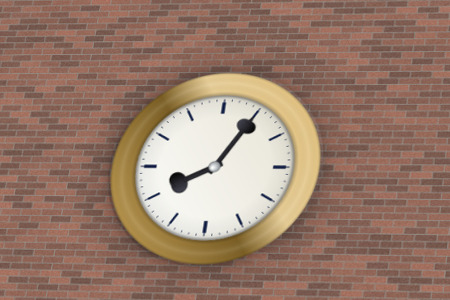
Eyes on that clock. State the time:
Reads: 8:05
